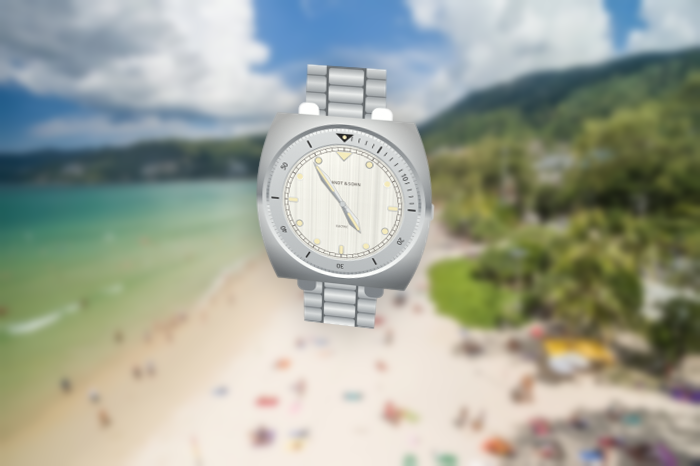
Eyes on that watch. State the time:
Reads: 4:54
